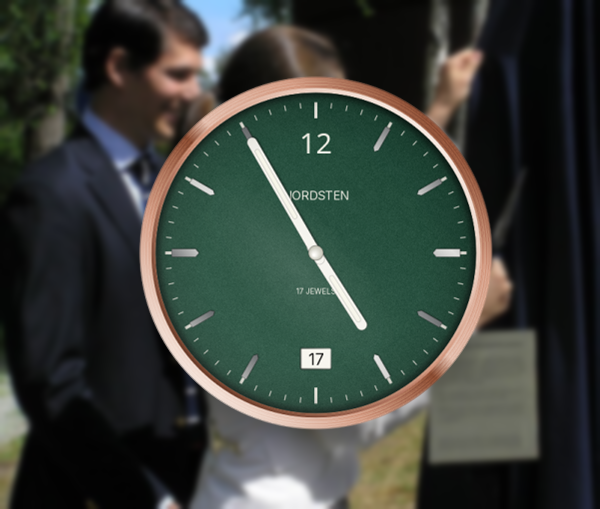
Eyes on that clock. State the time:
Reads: 4:55
